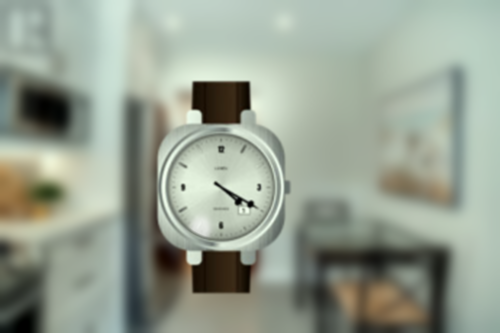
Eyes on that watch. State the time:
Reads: 4:20
